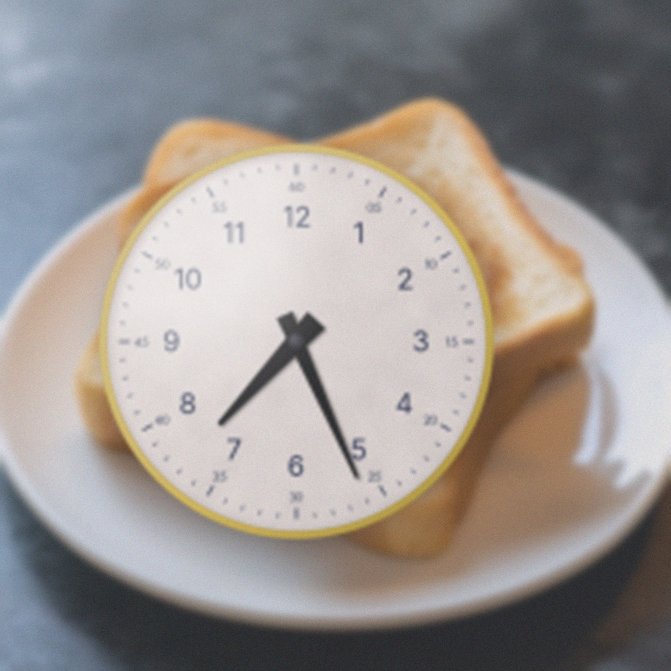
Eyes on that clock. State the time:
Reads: 7:26
